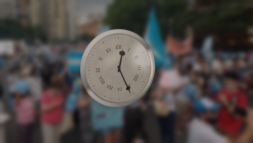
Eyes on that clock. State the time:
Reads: 12:26
